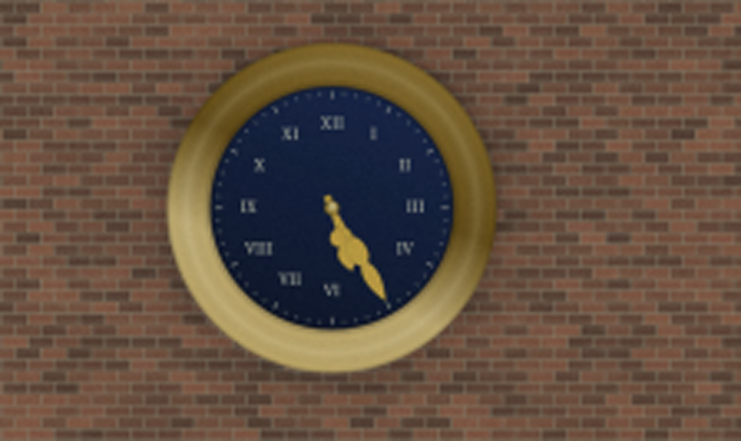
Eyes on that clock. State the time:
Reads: 5:25
